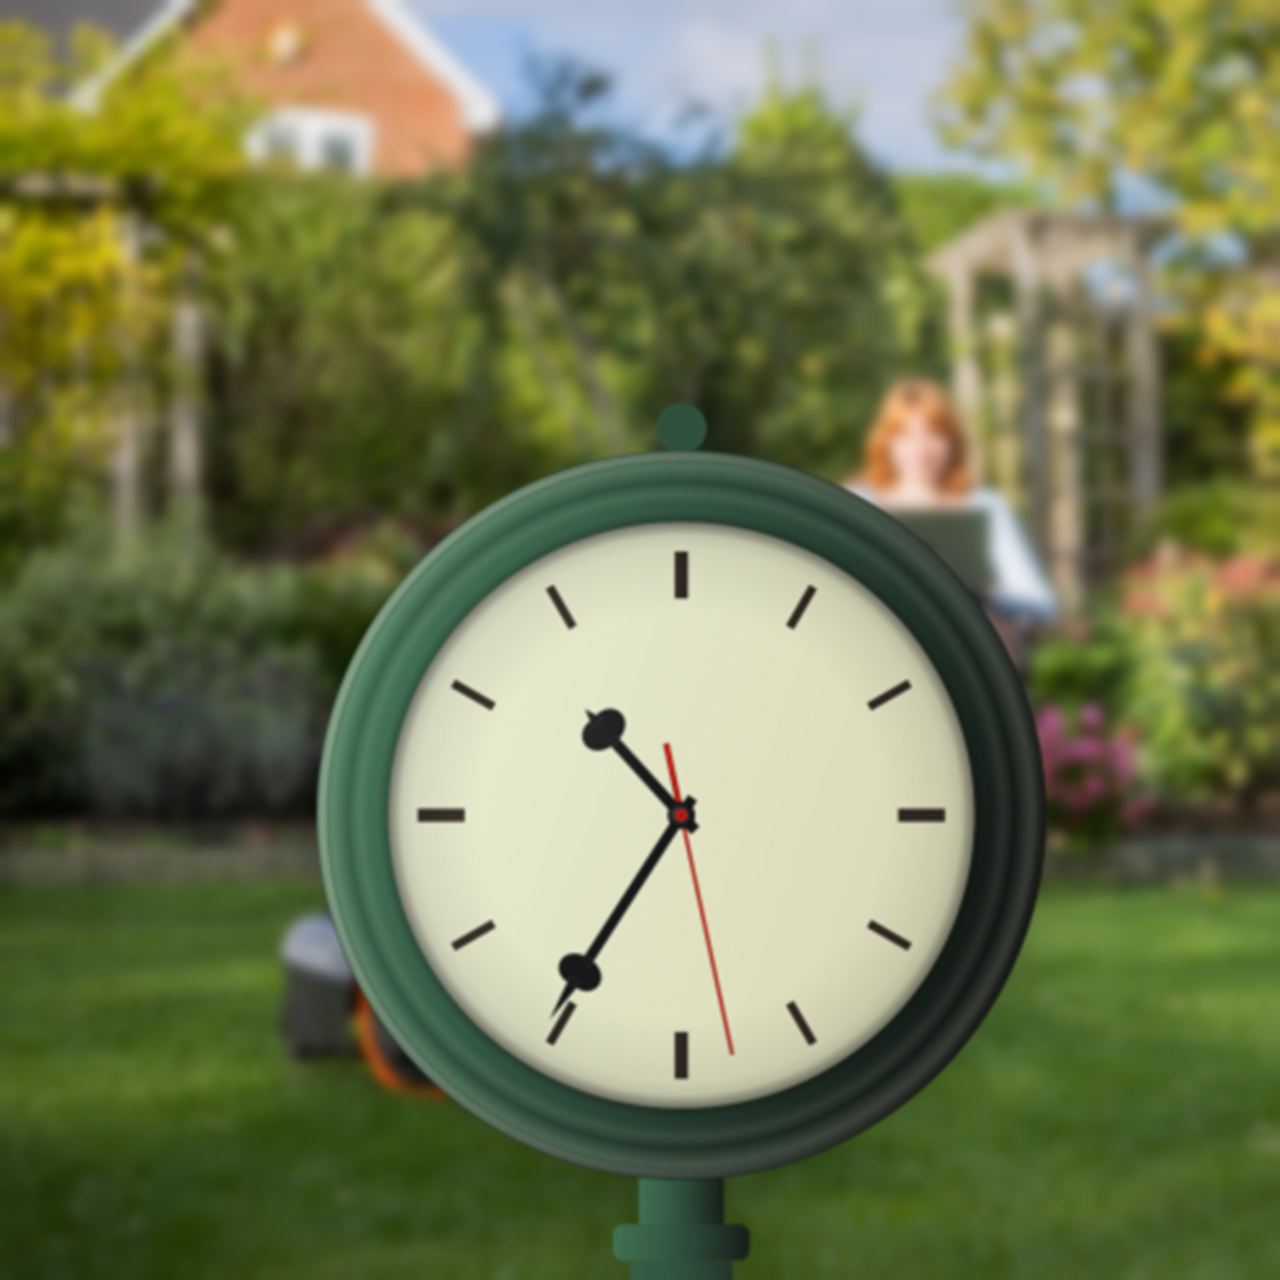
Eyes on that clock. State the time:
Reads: 10:35:28
